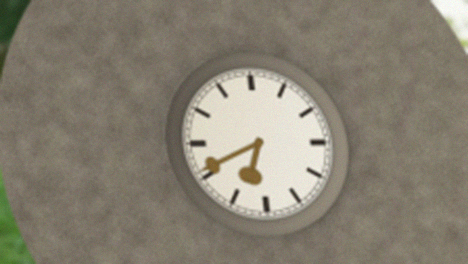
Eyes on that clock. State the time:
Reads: 6:41
